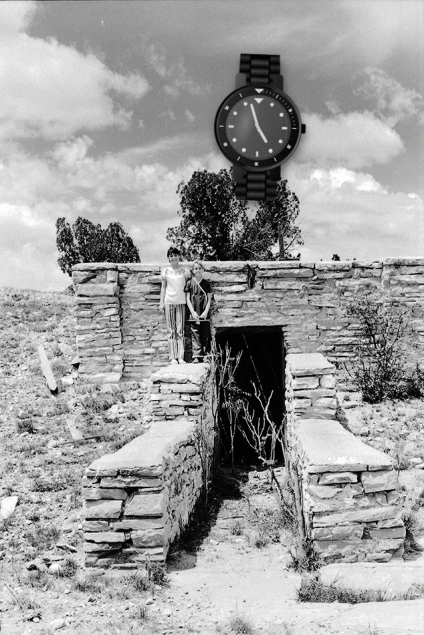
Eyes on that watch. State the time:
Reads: 4:57
